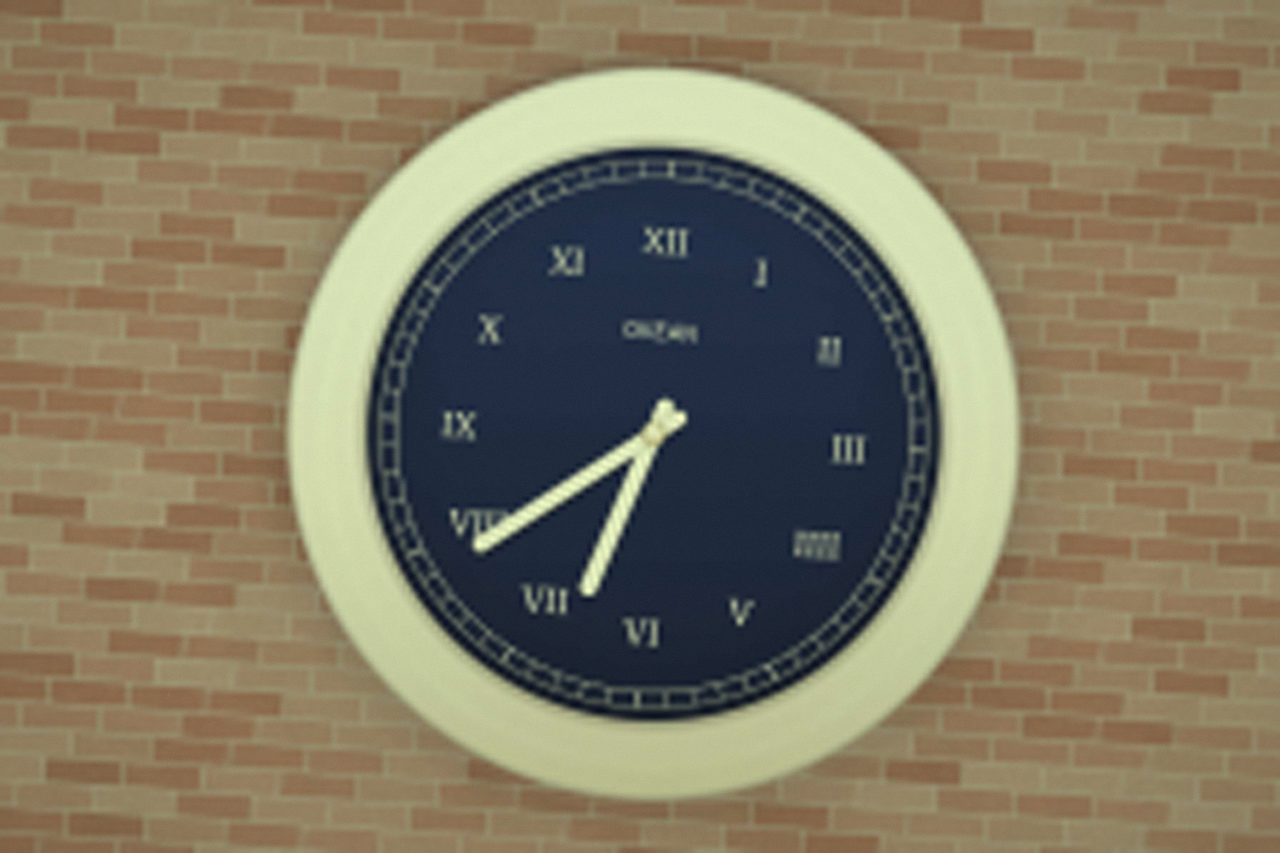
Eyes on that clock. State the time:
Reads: 6:39
